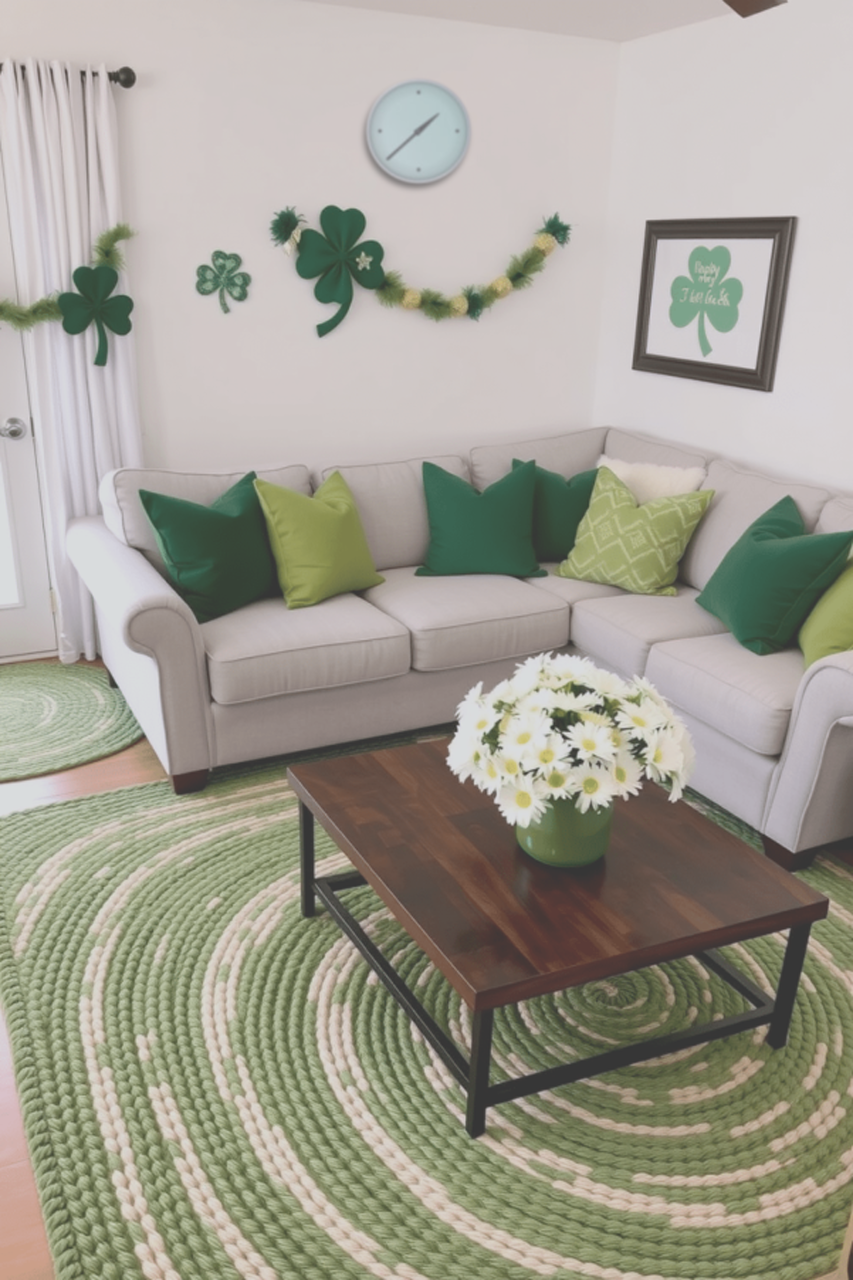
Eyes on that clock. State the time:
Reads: 1:38
